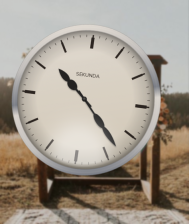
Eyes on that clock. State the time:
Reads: 10:23
